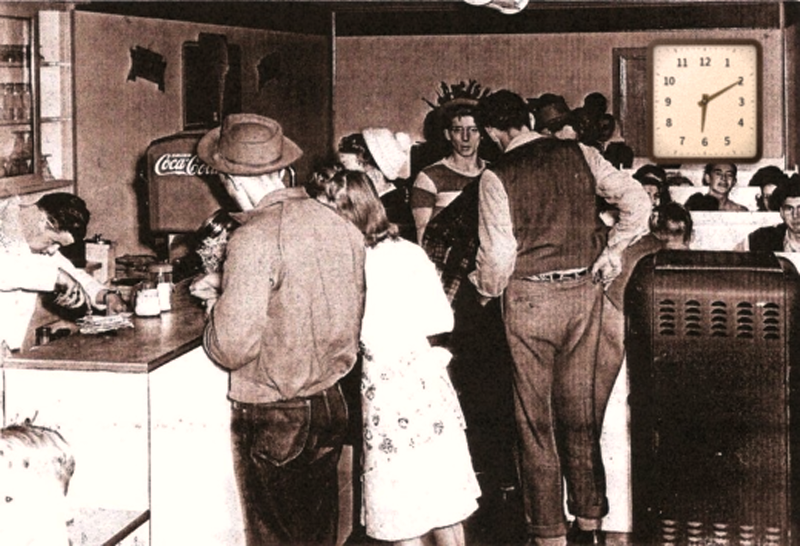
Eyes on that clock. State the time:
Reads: 6:10
